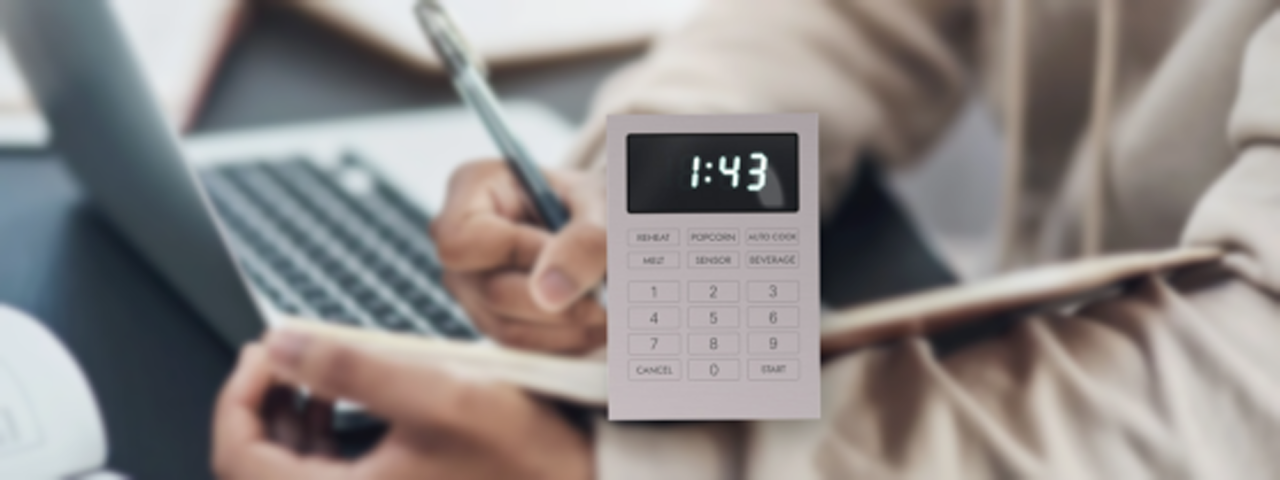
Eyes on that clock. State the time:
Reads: 1:43
